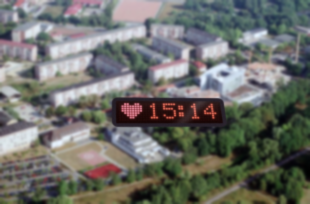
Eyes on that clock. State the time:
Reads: 15:14
